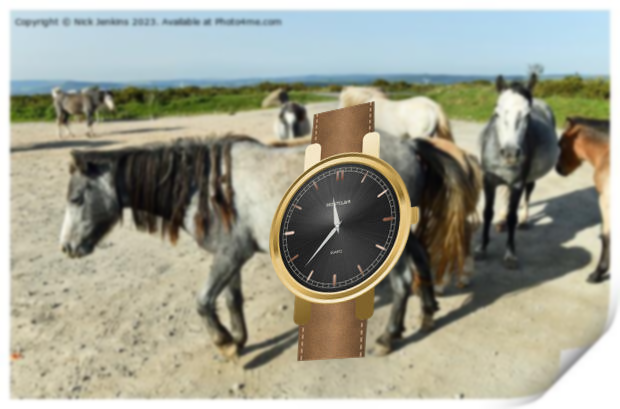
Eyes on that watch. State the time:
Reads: 11:37
